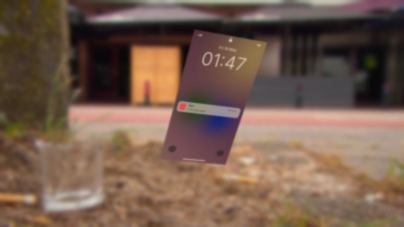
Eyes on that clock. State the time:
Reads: 1:47
